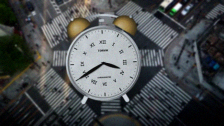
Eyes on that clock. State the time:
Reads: 3:40
